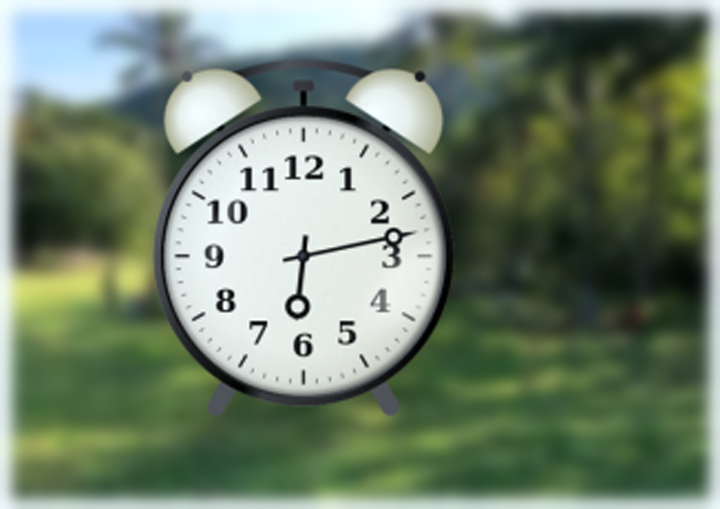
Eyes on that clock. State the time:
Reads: 6:13
